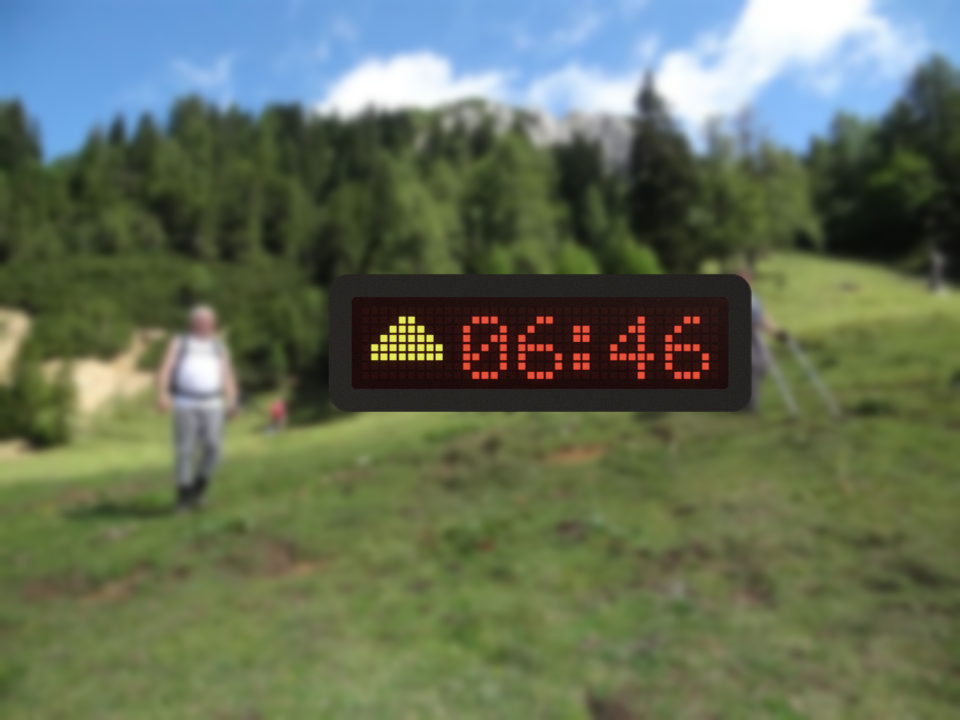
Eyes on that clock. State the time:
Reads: 6:46
